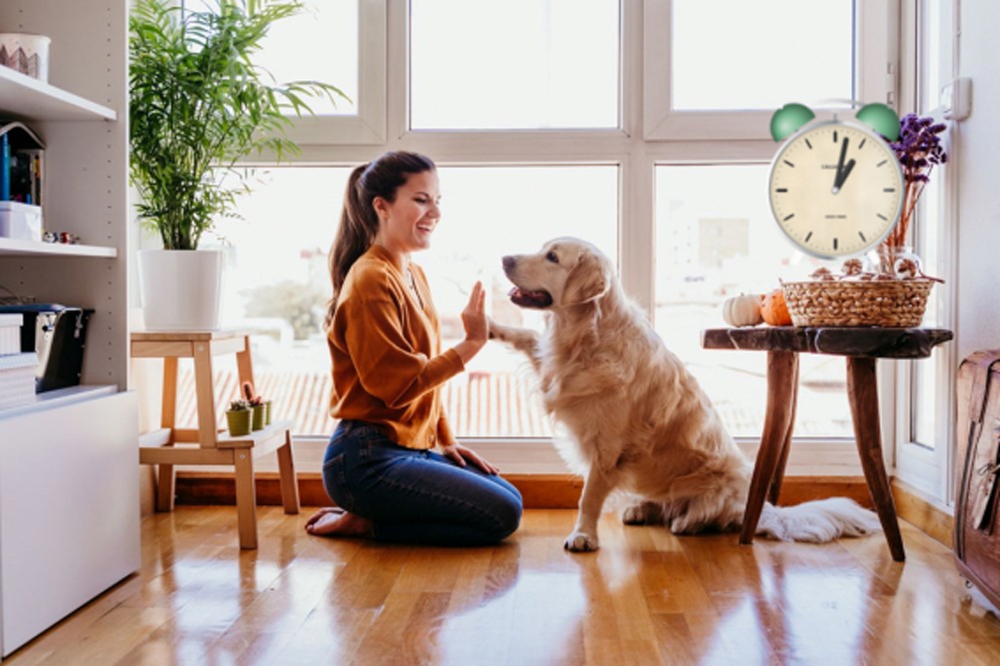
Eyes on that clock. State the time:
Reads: 1:02
